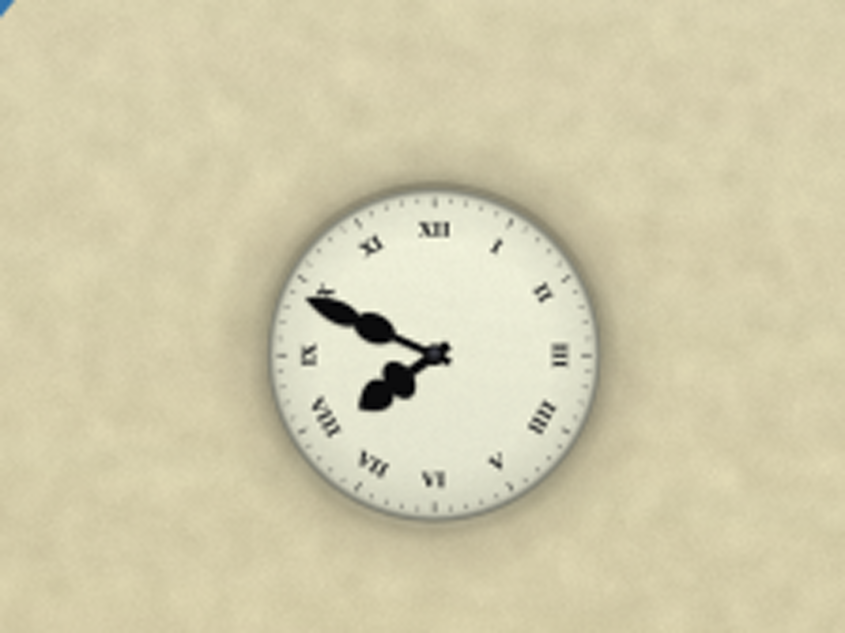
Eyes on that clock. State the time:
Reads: 7:49
